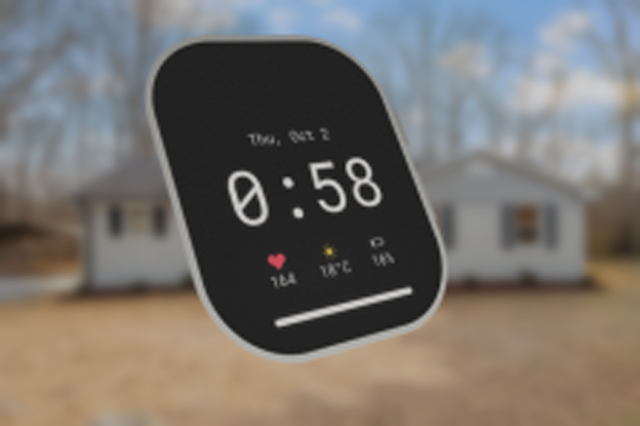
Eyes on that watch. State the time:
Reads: 0:58
